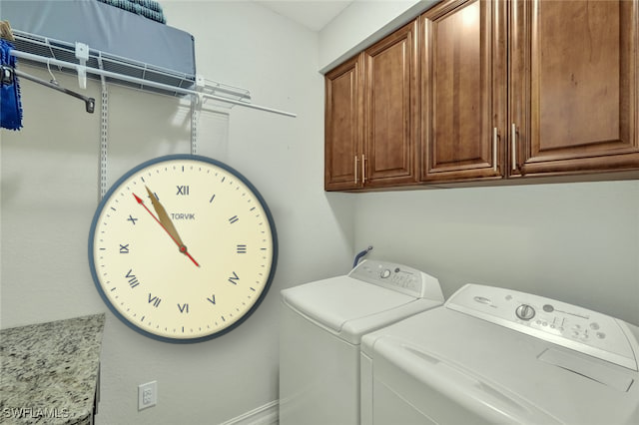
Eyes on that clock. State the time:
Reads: 10:54:53
